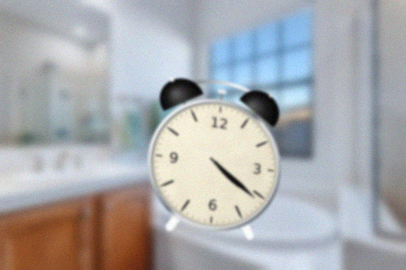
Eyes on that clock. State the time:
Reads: 4:21
